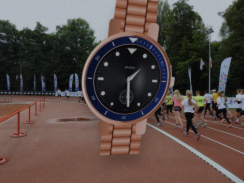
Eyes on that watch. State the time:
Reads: 1:29
